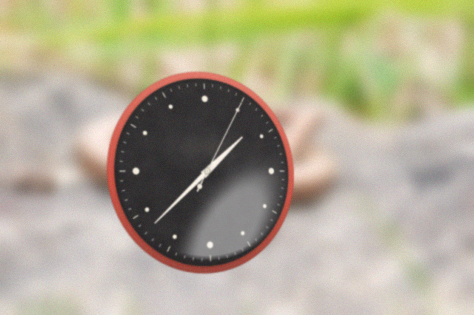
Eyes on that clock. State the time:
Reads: 1:38:05
